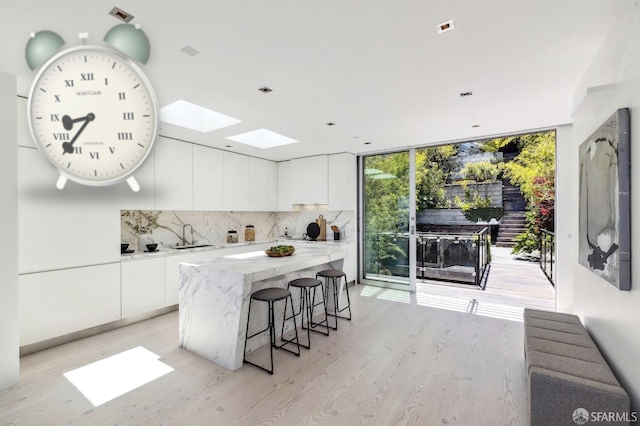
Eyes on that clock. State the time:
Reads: 8:37
